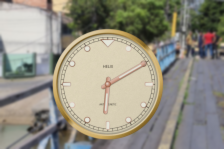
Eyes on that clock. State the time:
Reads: 6:10
